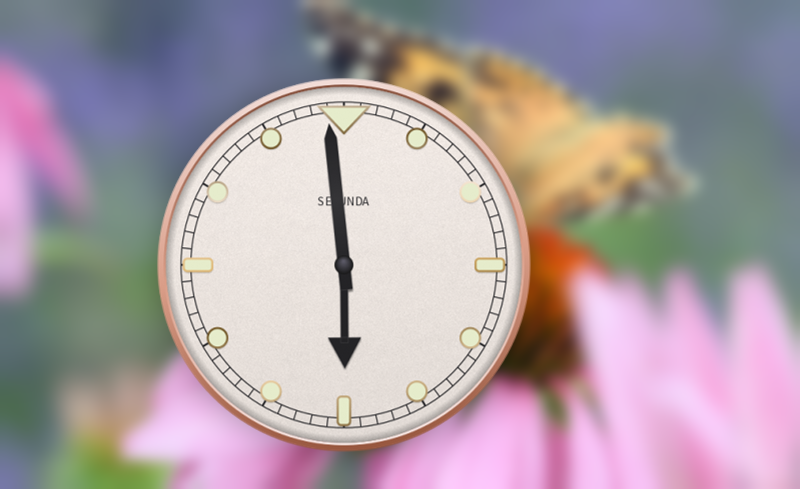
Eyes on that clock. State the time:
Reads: 5:59
